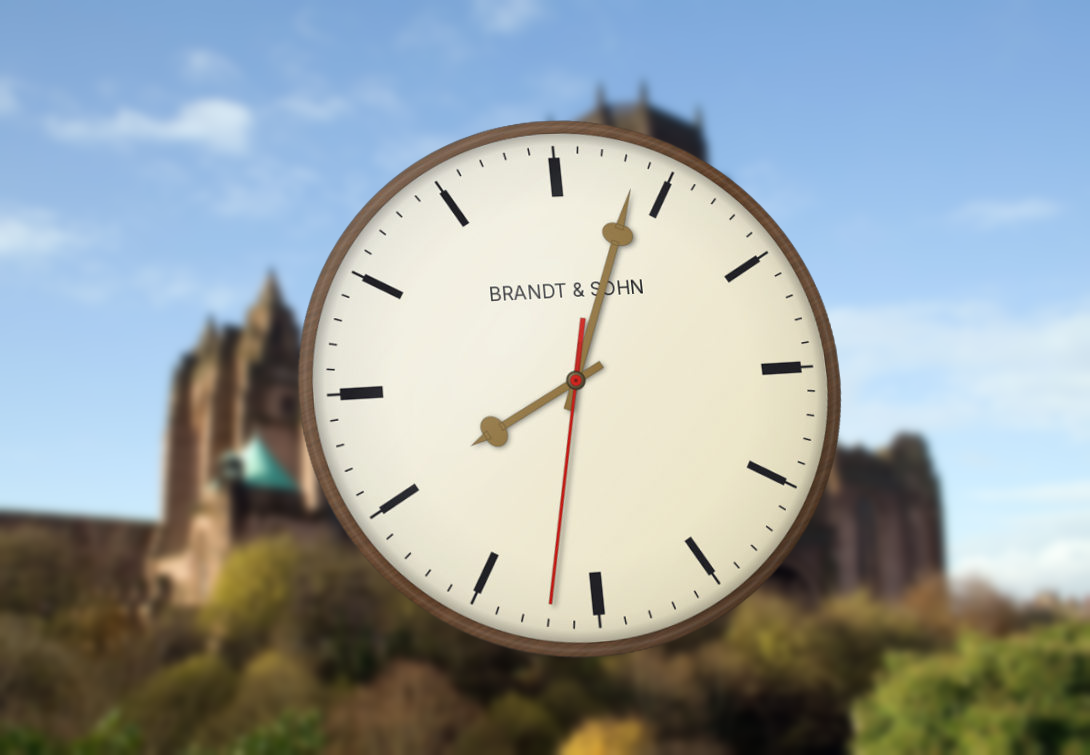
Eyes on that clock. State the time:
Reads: 8:03:32
